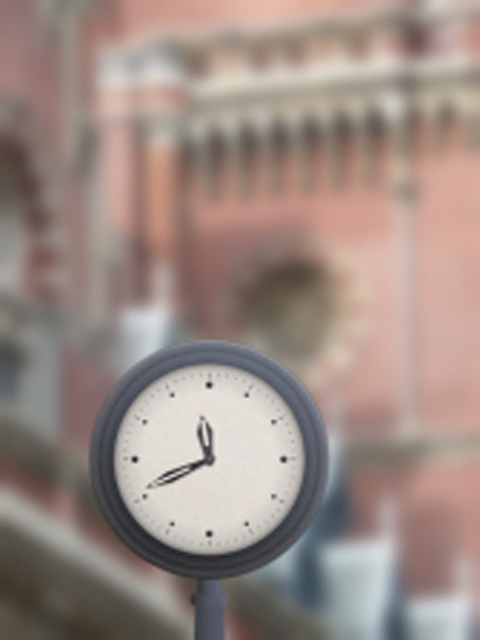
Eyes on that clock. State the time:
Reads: 11:41
